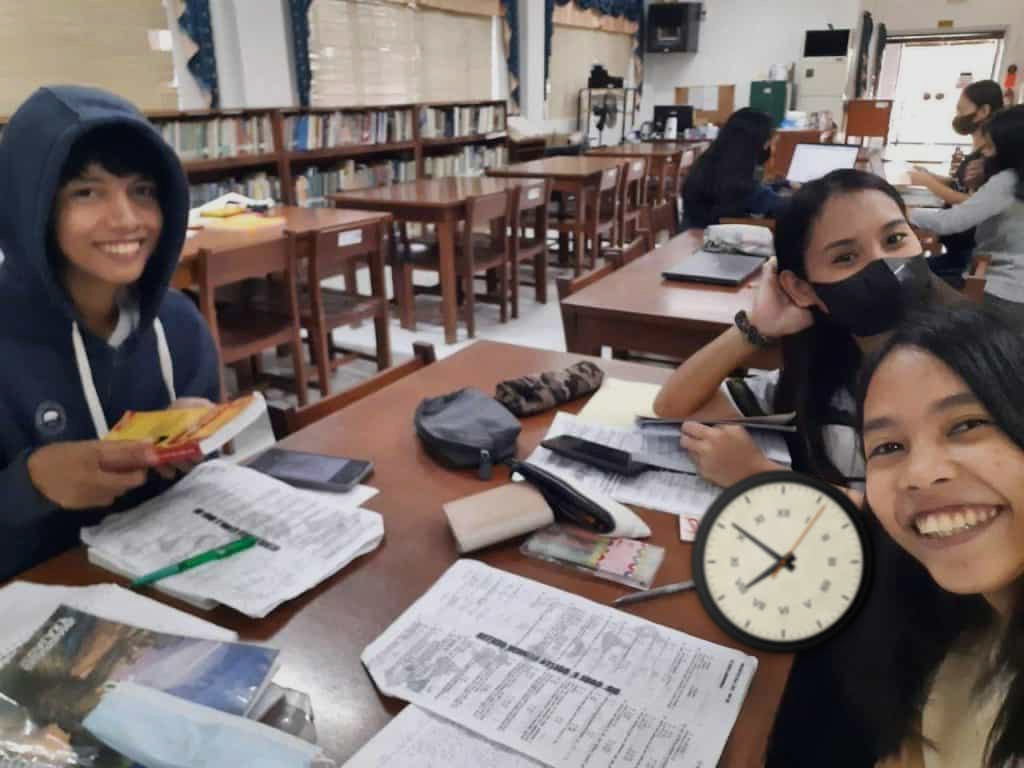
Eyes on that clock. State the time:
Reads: 7:51:06
